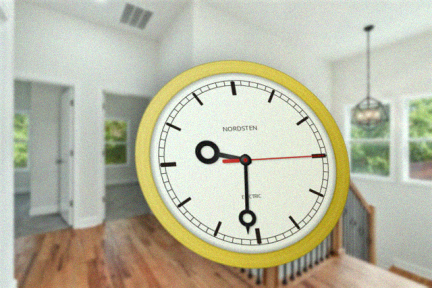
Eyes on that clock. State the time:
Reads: 9:31:15
